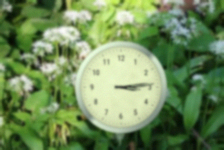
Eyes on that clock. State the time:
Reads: 3:14
